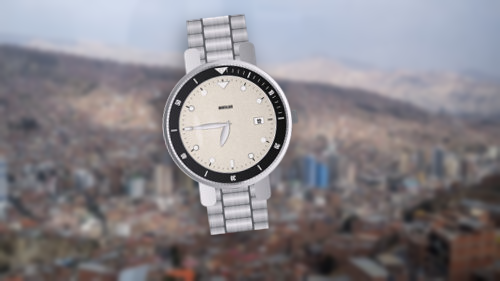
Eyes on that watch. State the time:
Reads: 6:45
